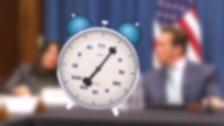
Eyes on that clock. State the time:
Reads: 7:05
